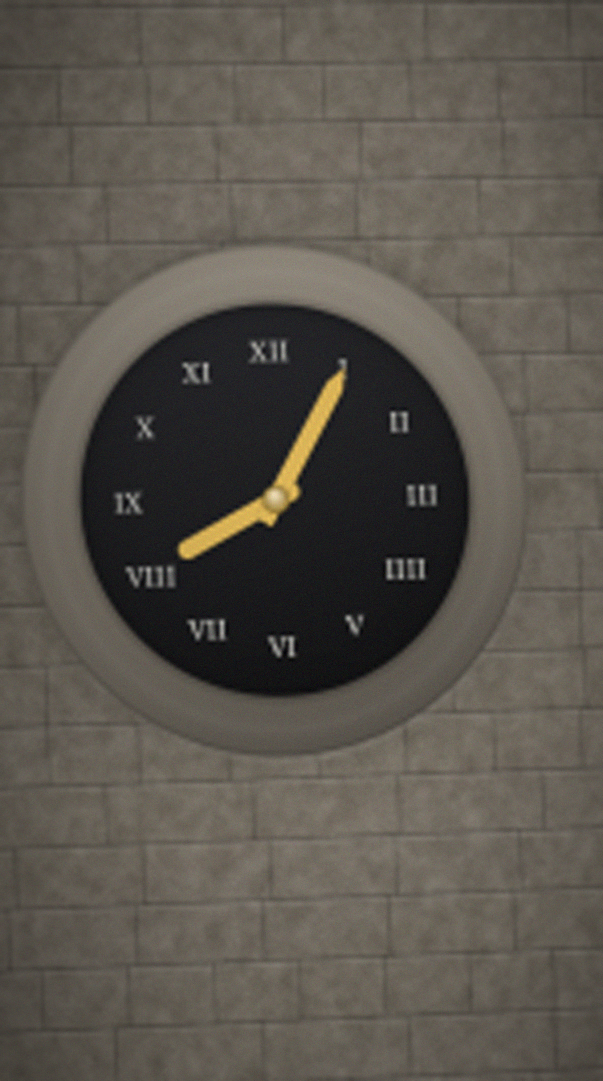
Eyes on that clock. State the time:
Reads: 8:05
